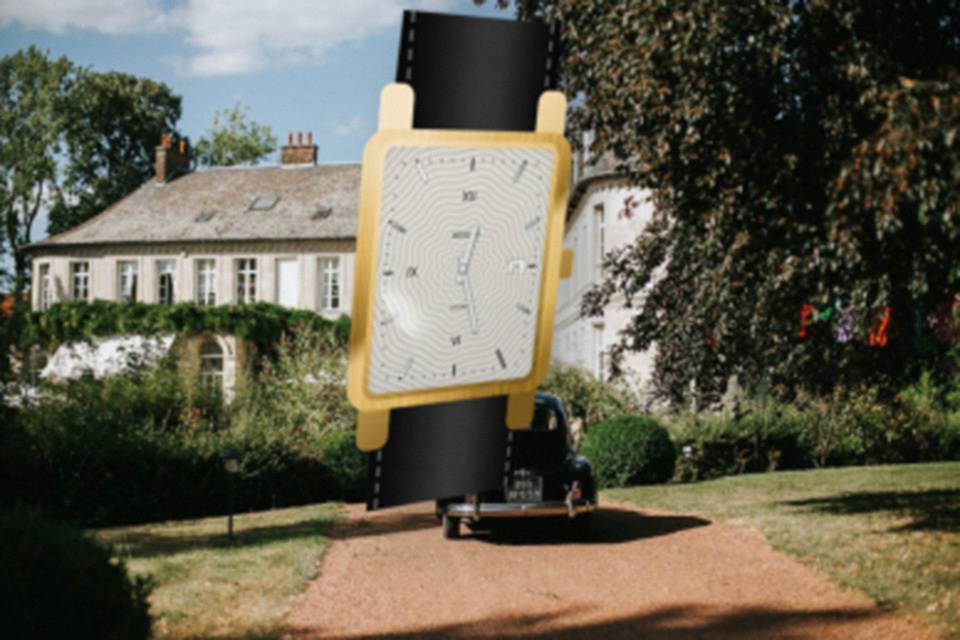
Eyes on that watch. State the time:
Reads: 12:27
